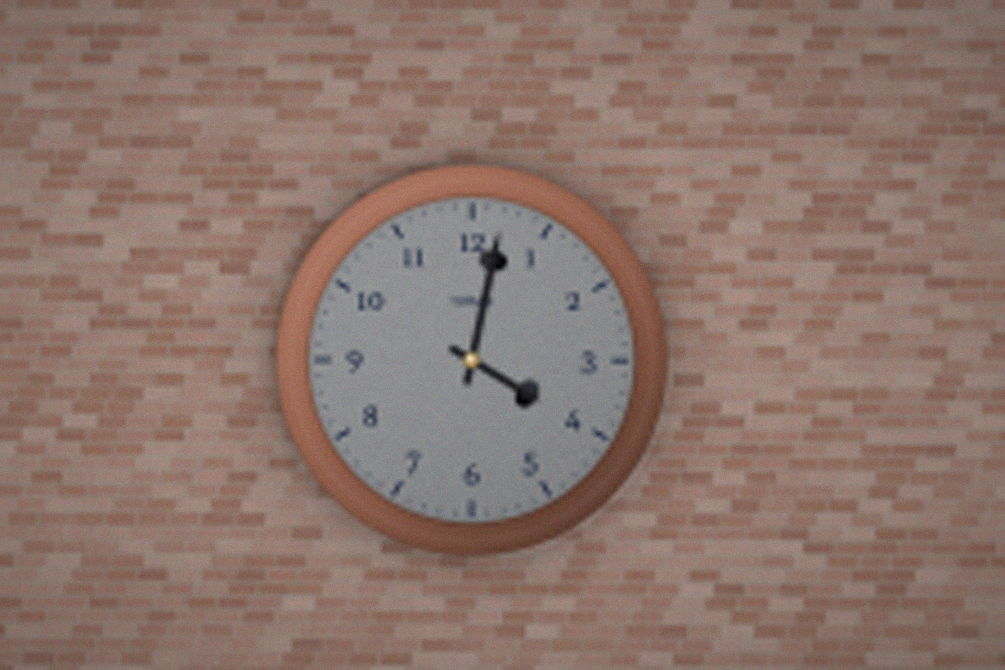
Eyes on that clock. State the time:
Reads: 4:02
